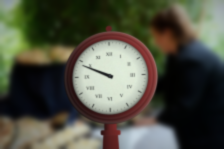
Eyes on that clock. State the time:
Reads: 9:49
